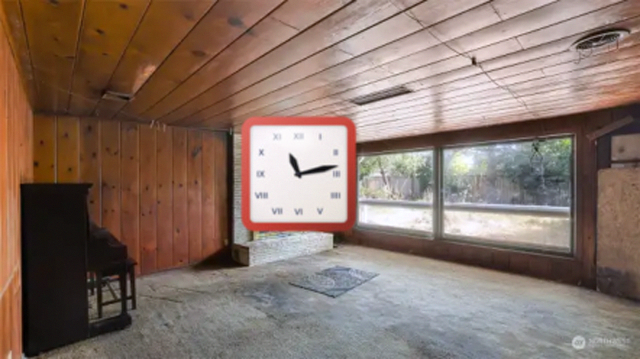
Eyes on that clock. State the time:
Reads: 11:13
